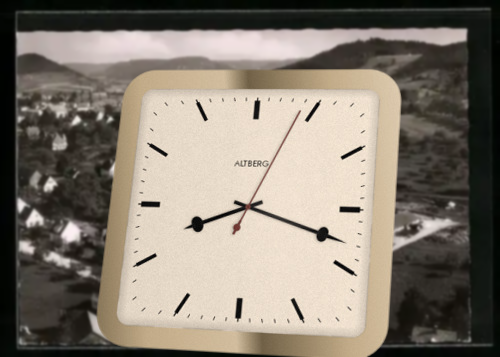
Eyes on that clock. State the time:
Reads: 8:18:04
